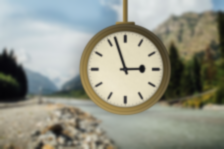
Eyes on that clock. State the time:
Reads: 2:57
